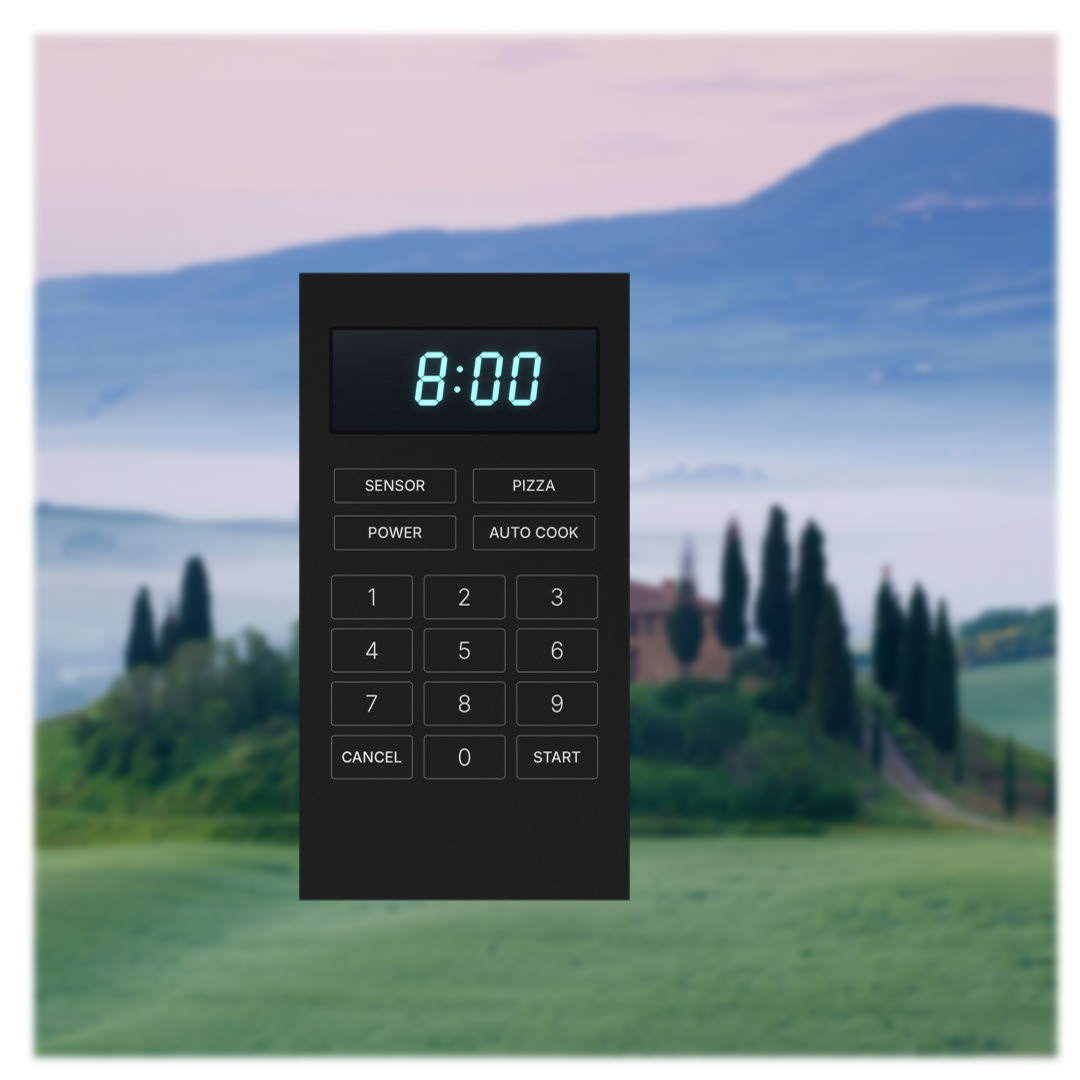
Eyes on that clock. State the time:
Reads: 8:00
